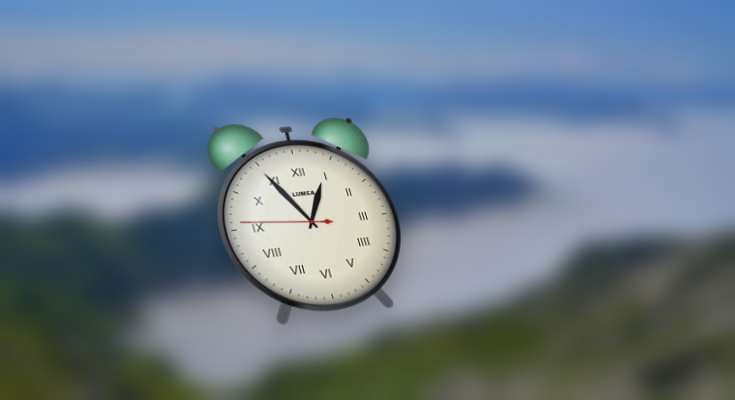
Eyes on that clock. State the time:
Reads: 12:54:46
